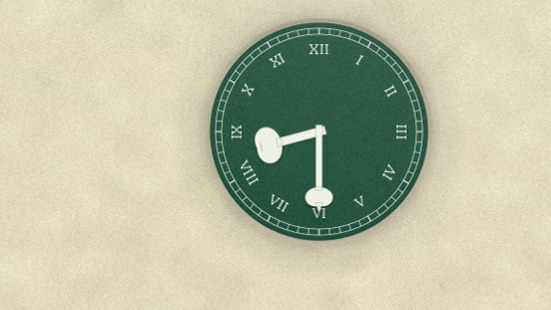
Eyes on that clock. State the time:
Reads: 8:30
